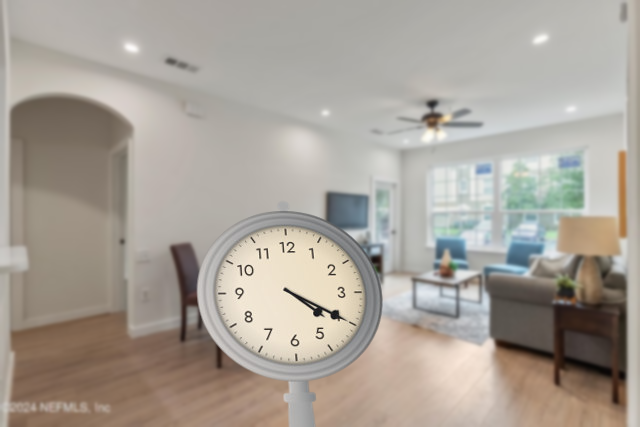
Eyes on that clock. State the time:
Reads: 4:20
